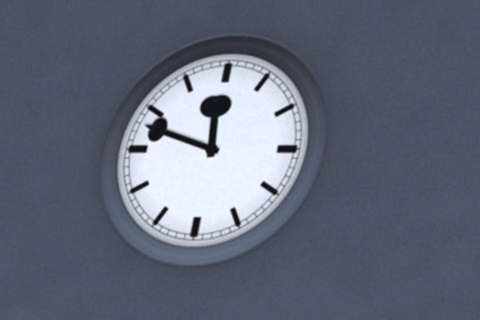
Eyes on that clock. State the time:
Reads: 11:48
